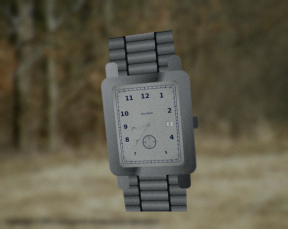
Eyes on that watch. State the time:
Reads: 8:36
